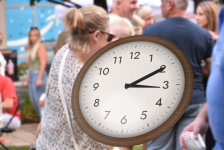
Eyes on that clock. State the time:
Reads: 3:10
